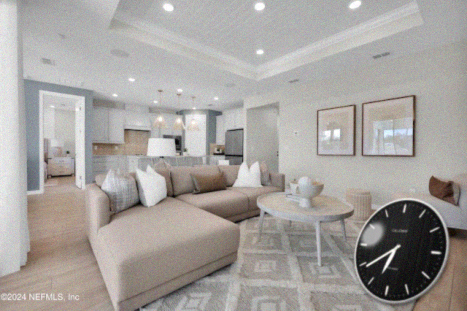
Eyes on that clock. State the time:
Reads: 6:39
